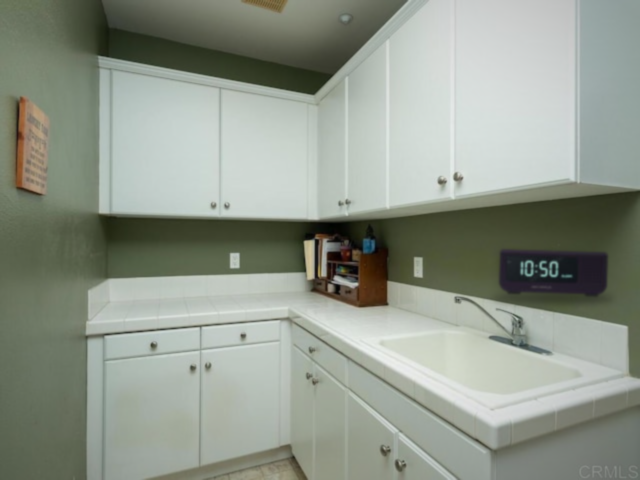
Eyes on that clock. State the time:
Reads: 10:50
